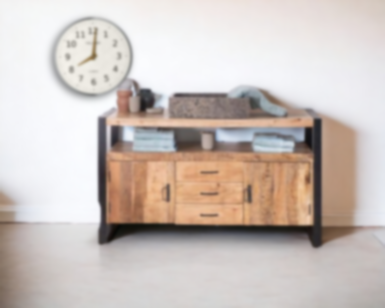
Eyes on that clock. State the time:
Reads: 8:01
